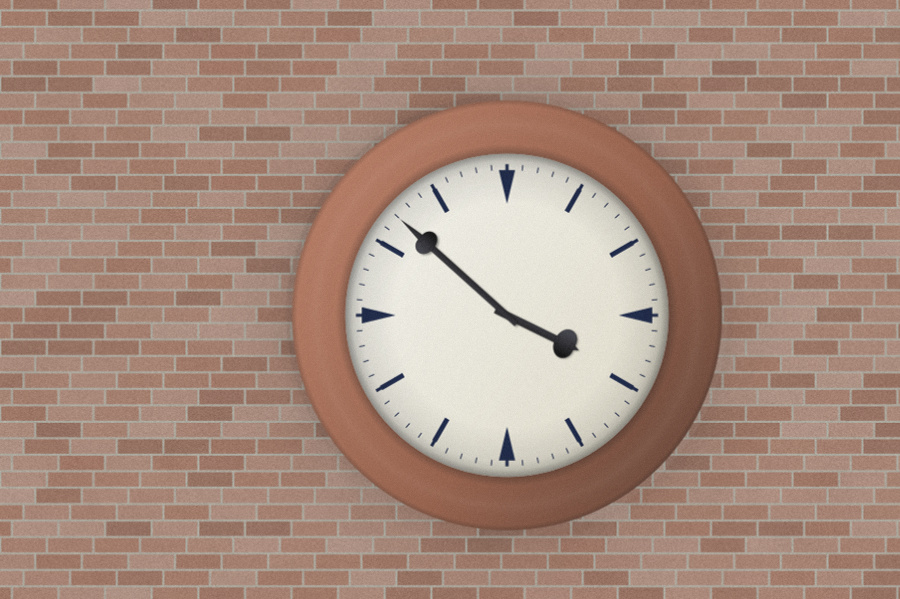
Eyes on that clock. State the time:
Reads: 3:52
